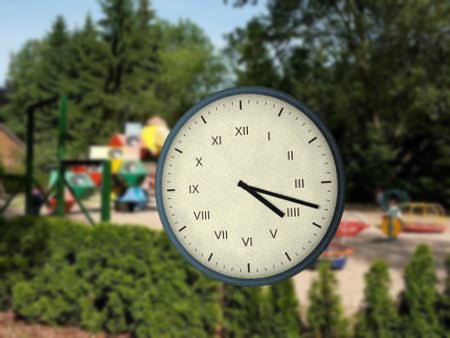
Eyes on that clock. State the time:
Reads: 4:18
